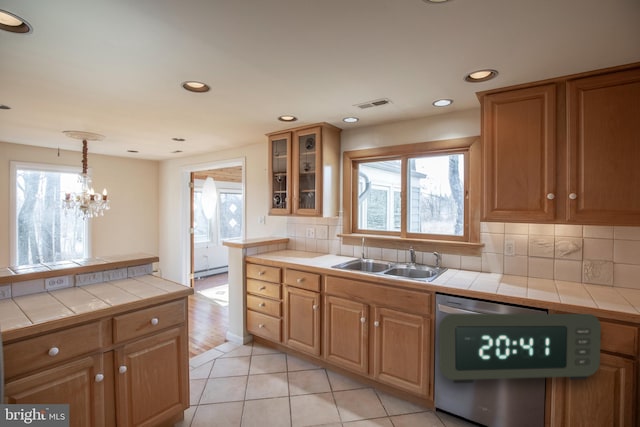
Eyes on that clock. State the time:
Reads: 20:41
